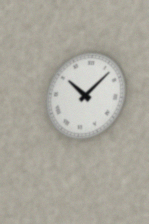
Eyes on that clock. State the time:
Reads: 10:07
